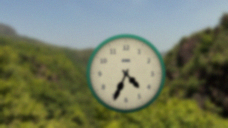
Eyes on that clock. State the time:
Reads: 4:34
